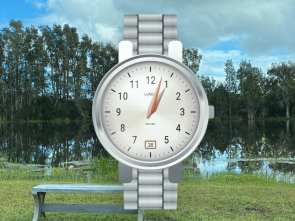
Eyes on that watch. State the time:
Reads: 1:03
